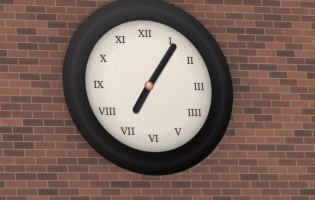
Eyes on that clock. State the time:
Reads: 7:06
